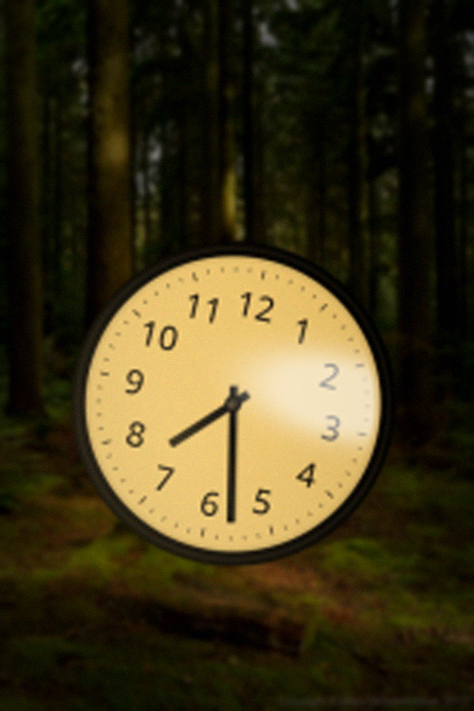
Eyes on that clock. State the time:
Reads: 7:28
